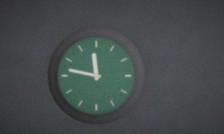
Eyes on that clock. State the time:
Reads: 11:47
